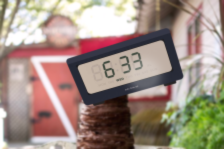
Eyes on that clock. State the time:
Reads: 6:33
